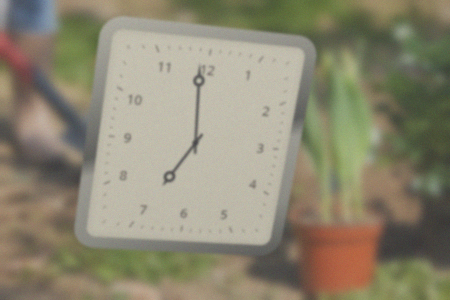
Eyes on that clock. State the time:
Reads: 6:59
